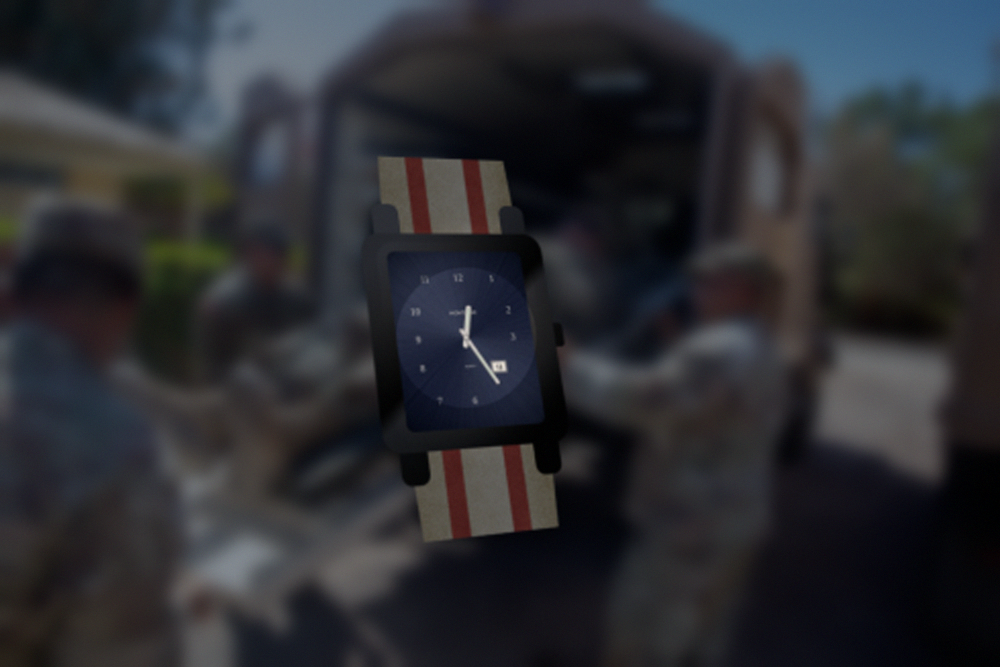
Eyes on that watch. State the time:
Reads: 12:25
